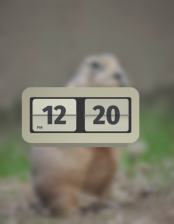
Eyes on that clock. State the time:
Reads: 12:20
